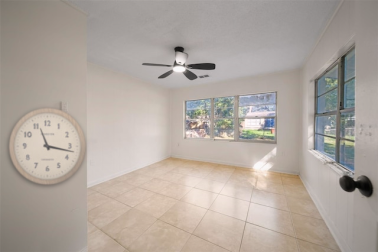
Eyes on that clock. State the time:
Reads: 11:17
